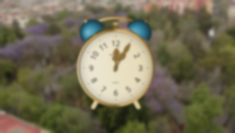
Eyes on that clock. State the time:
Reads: 12:05
